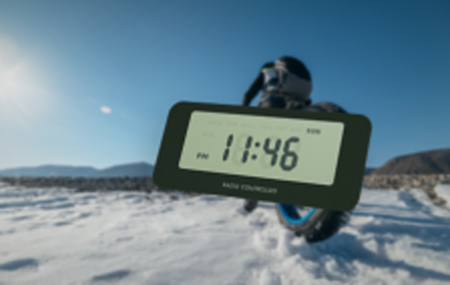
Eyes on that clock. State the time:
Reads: 11:46
